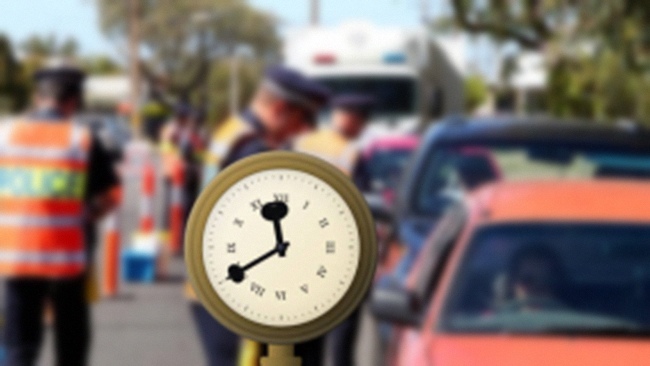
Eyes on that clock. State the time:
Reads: 11:40
